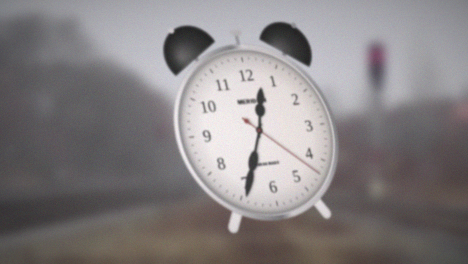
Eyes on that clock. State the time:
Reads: 12:34:22
